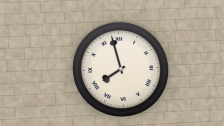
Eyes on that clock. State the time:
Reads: 7:58
